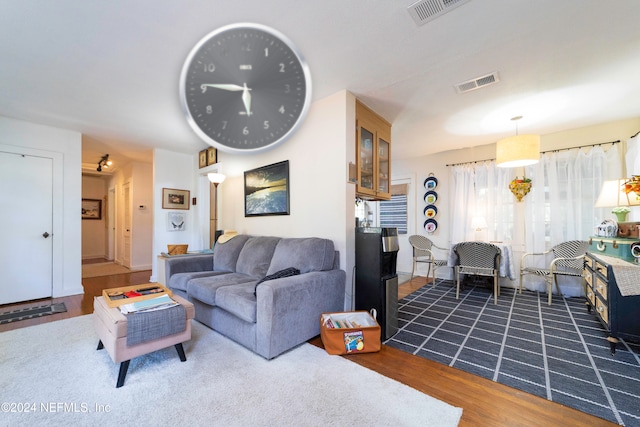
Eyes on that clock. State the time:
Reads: 5:46
